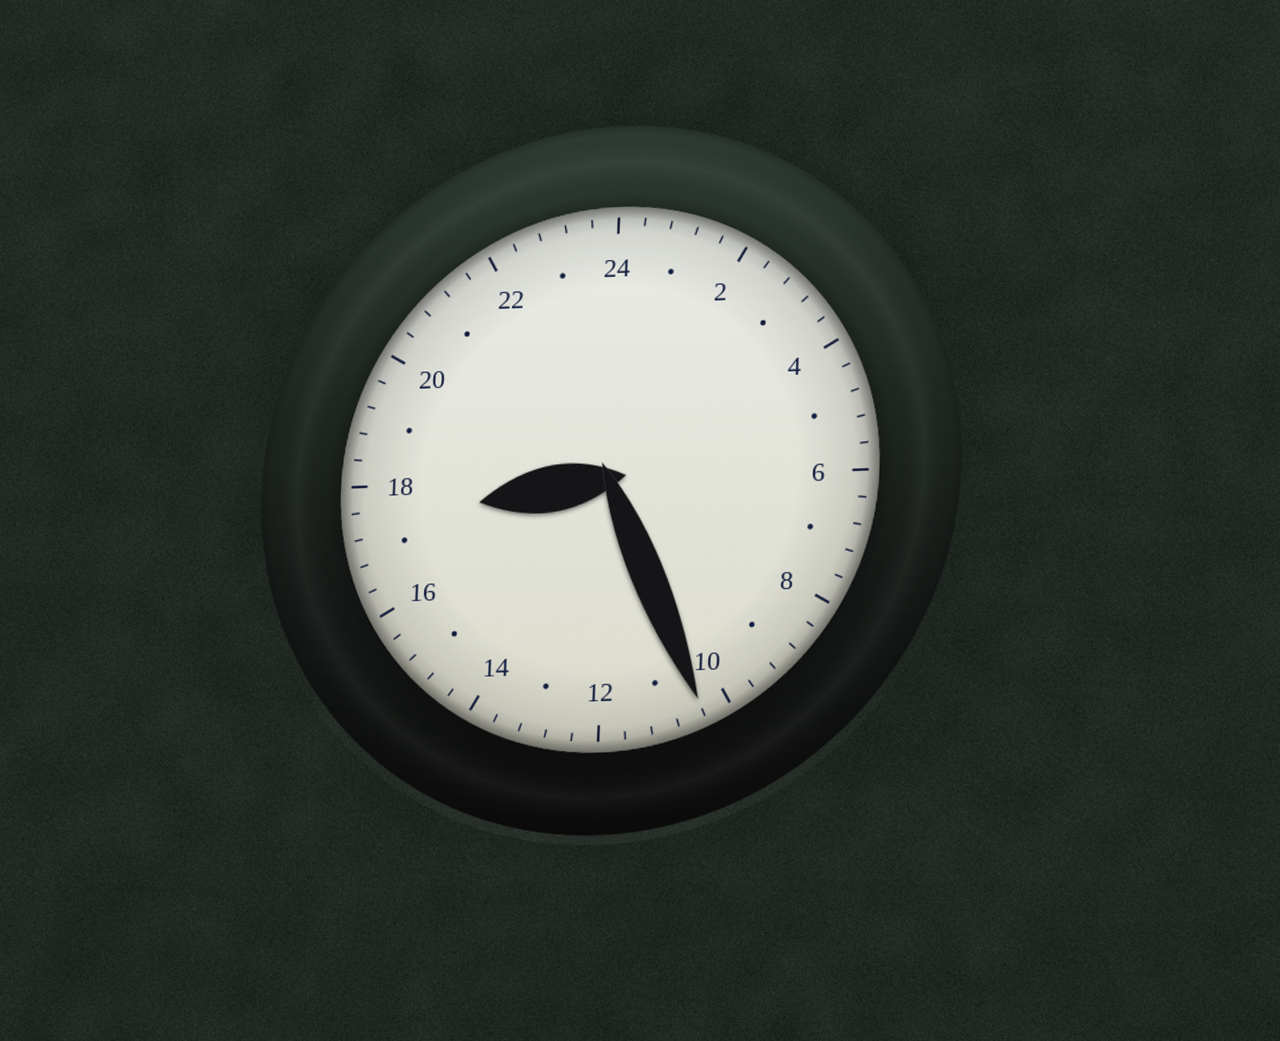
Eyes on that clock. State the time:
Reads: 17:26
